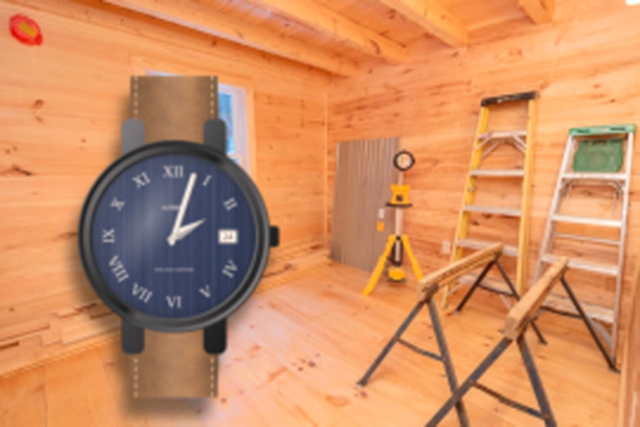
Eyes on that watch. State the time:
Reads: 2:03
